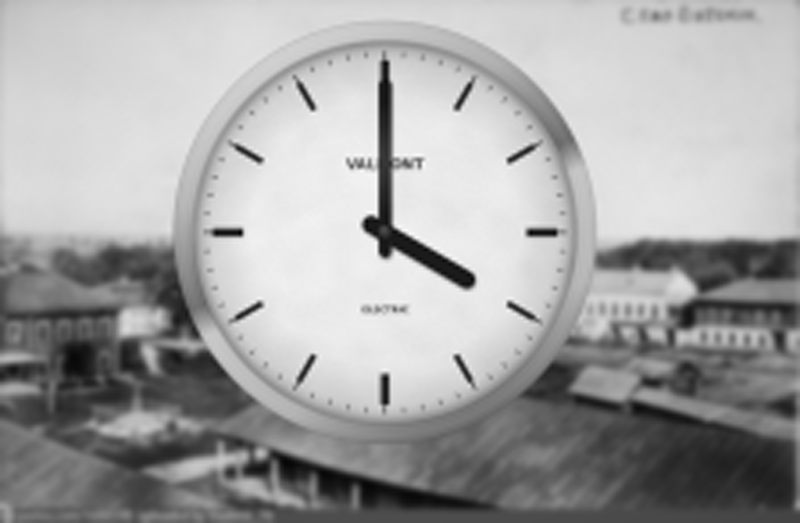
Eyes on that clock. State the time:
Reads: 4:00
